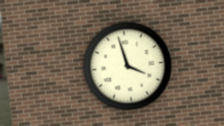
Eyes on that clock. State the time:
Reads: 3:58
